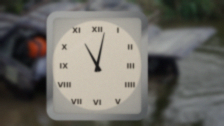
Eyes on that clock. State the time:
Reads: 11:02
